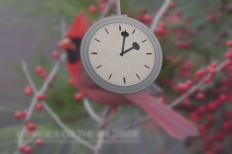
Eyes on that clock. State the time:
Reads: 2:02
